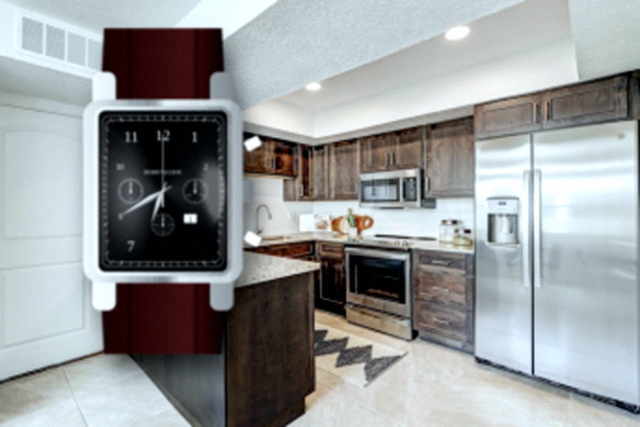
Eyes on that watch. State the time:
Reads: 6:40
